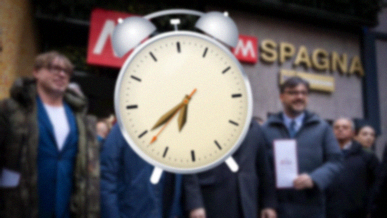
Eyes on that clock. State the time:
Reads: 6:39:38
